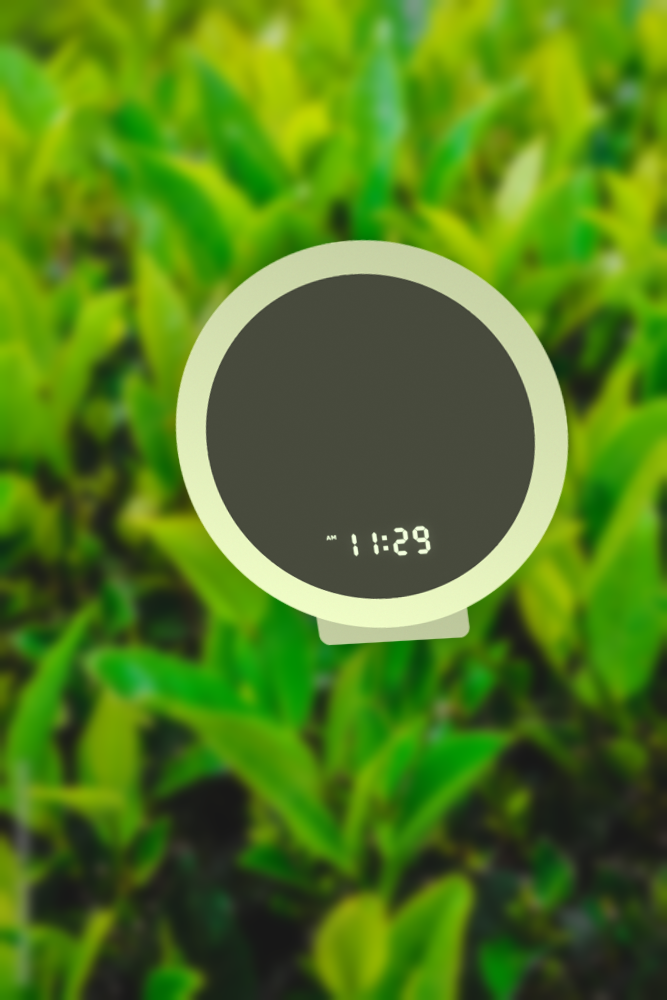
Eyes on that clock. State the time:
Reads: 11:29
